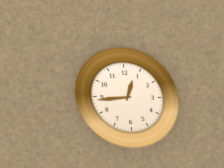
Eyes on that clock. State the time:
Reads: 12:44
